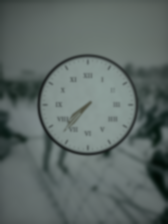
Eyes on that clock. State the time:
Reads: 7:37
